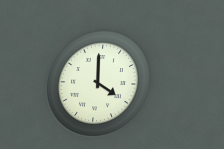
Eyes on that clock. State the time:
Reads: 3:59
